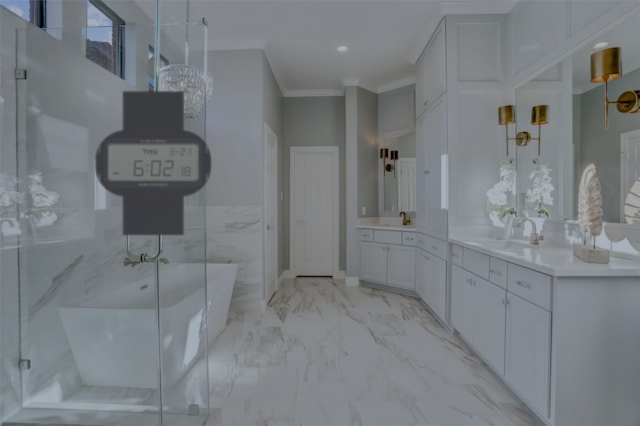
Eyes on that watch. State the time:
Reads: 6:02
